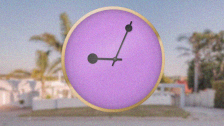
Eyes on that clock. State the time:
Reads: 9:04
